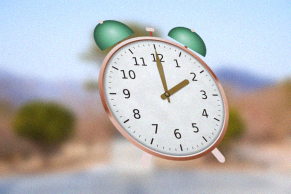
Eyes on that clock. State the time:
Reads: 2:00
